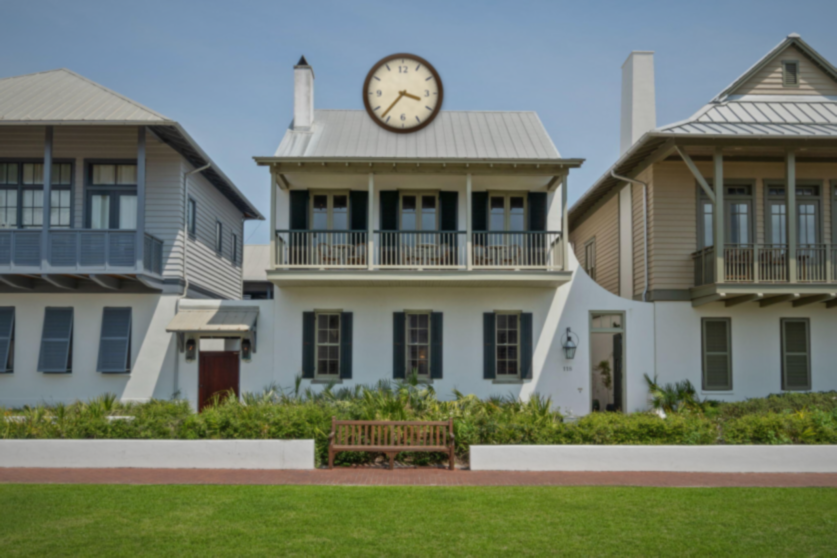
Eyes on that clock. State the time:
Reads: 3:37
